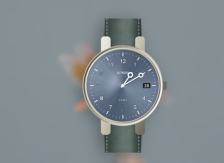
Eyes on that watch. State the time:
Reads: 1:10
